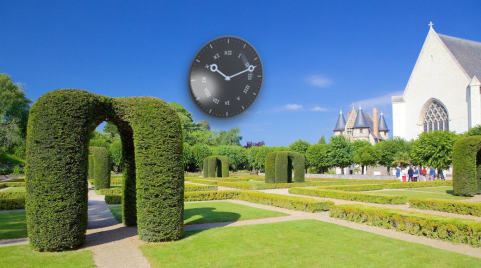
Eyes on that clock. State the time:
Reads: 10:12
